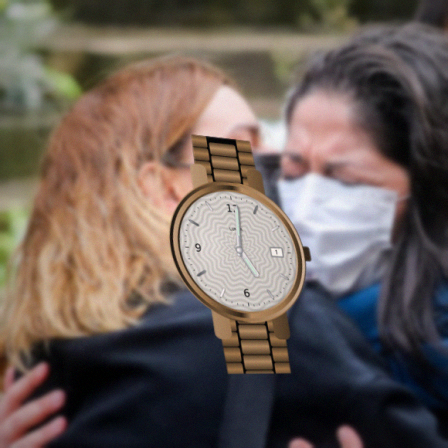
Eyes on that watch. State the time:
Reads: 5:01
